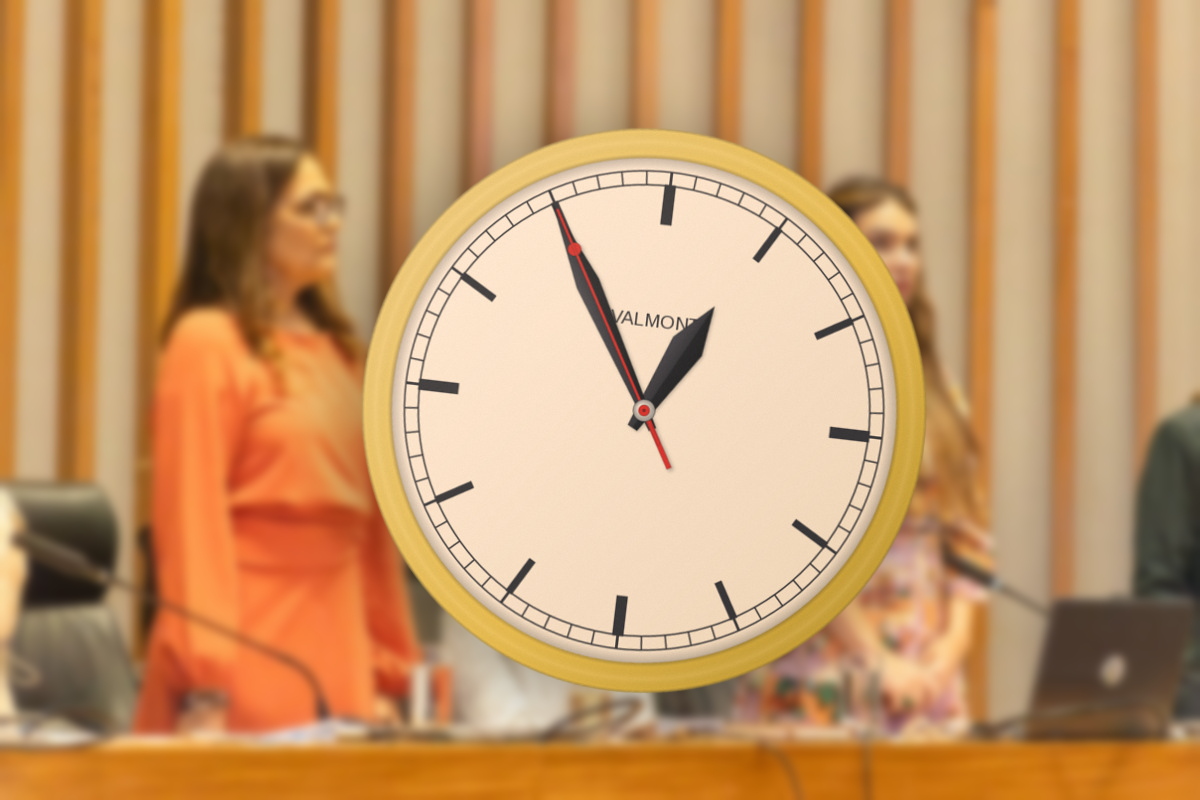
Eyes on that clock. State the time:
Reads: 12:54:55
